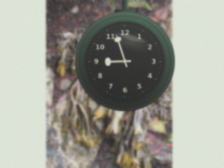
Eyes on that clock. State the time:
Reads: 8:57
